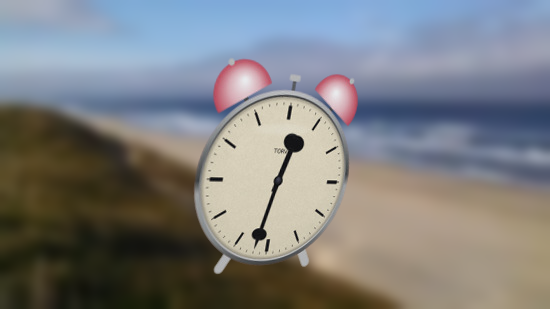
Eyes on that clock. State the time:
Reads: 12:32
